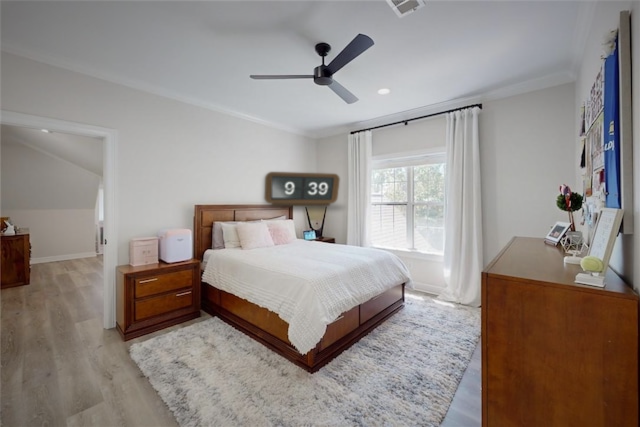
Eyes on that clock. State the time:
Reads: 9:39
